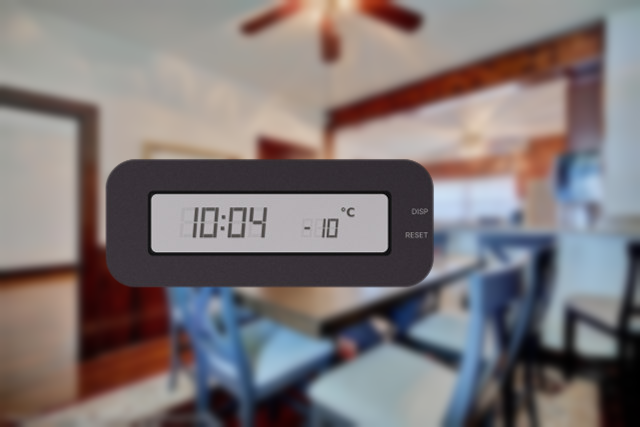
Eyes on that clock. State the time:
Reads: 10:04
